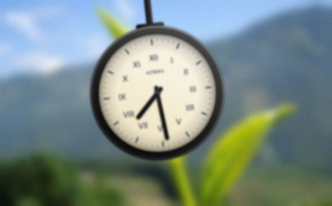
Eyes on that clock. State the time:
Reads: 7:29
